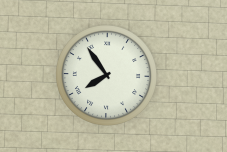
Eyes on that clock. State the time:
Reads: 7:54
